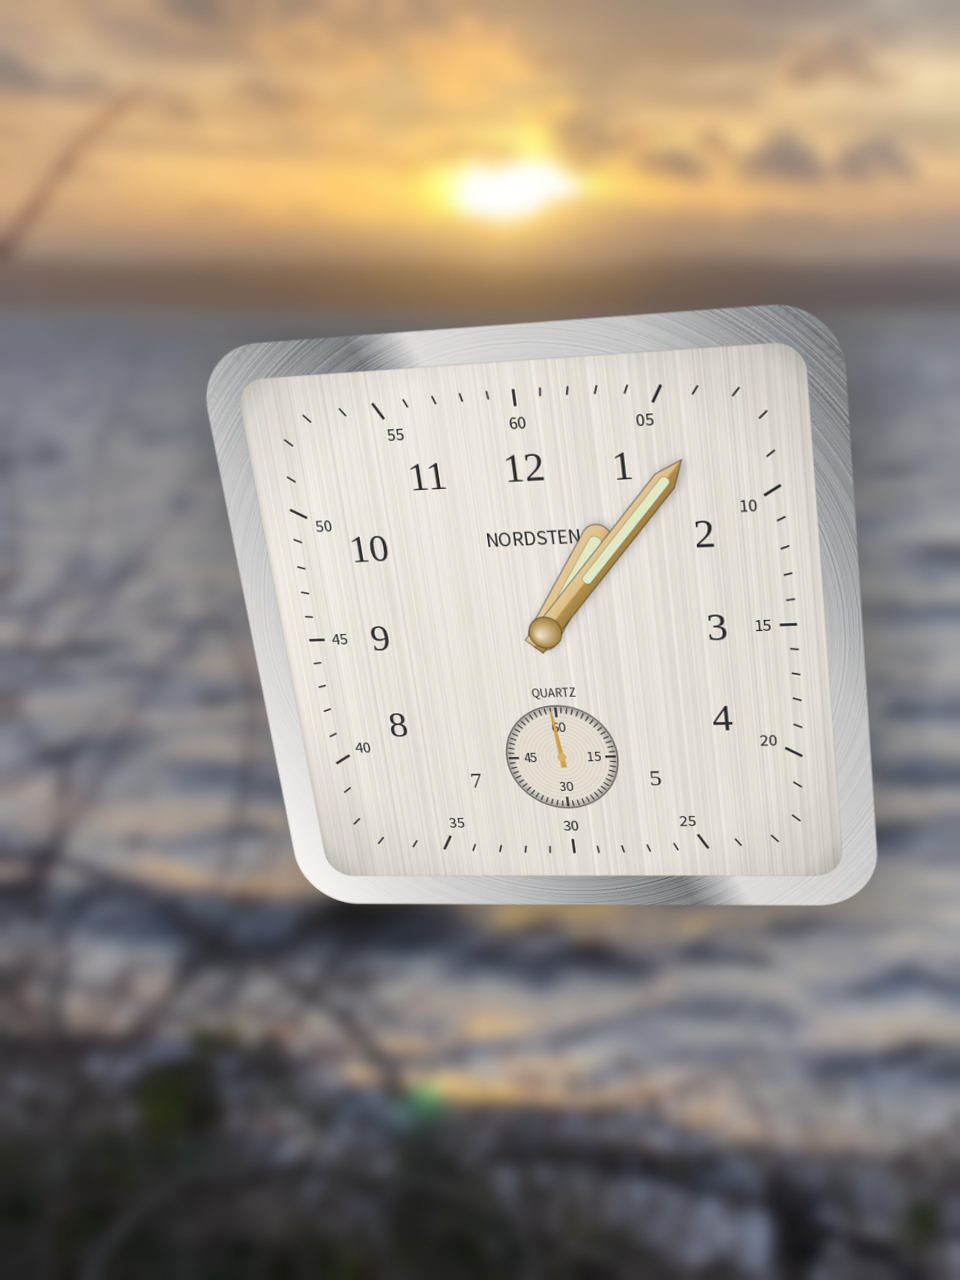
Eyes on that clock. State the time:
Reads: 1:06:59
